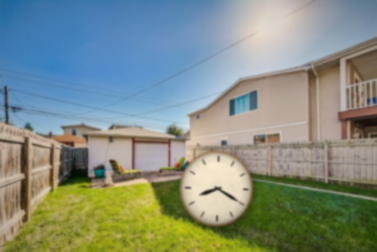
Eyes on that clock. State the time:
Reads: 8:20
